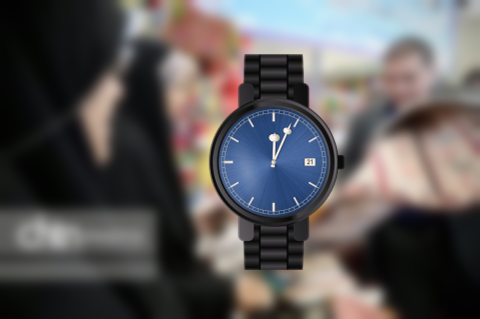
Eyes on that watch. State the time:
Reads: 12:04
